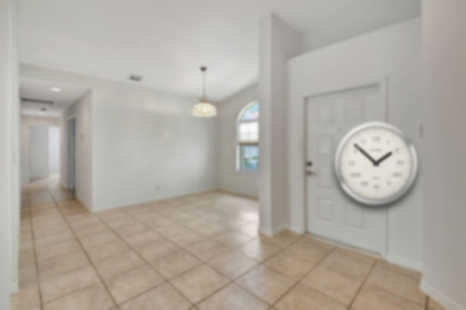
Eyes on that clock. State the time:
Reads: 1:52
